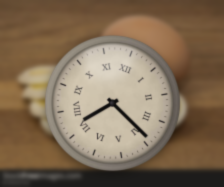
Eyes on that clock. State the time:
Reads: 7:19
